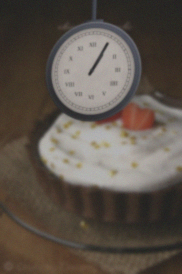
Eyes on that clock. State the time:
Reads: 1:05
